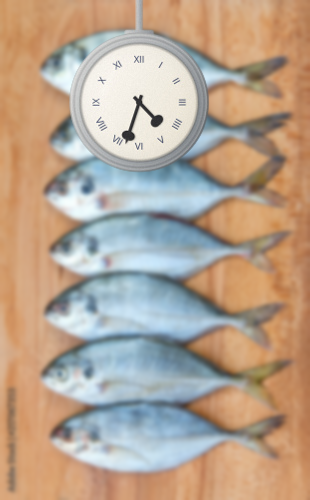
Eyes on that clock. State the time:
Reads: 4:33
